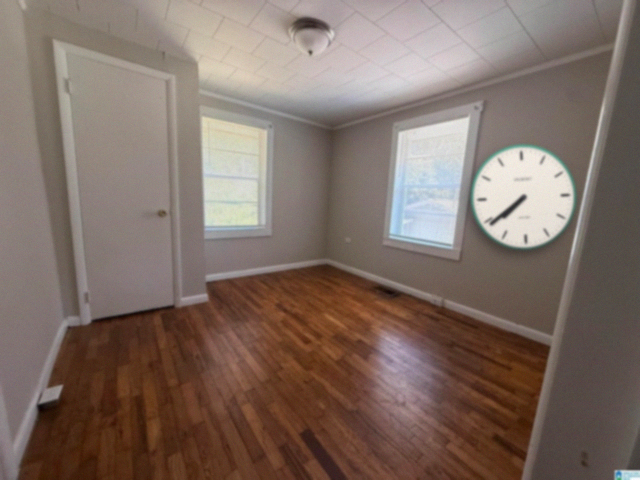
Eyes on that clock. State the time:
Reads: 7:39
